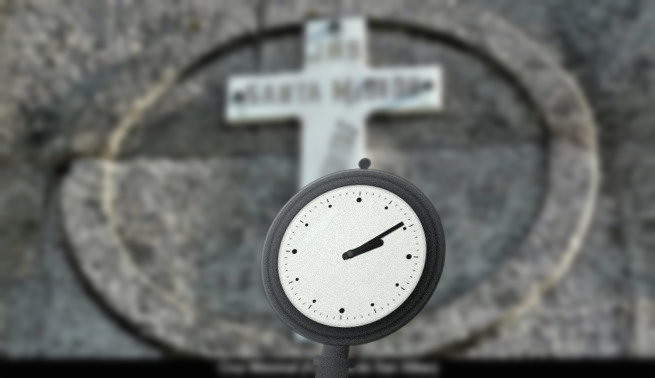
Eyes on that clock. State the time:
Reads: 2:09
